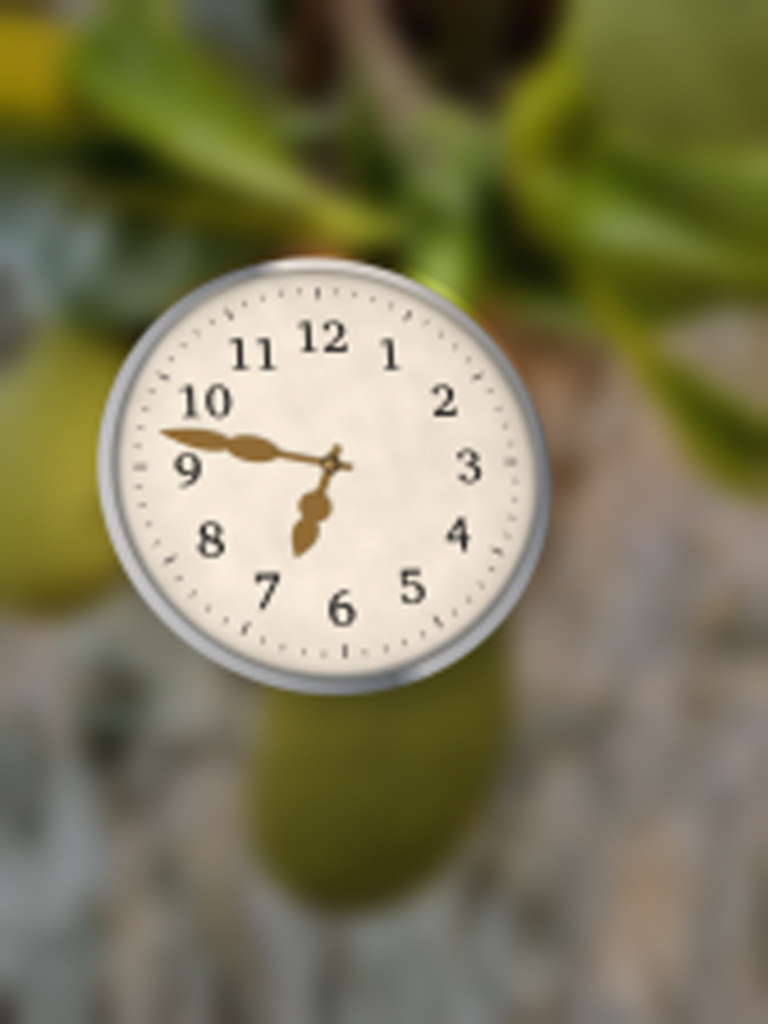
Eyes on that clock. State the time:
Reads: 6:47
